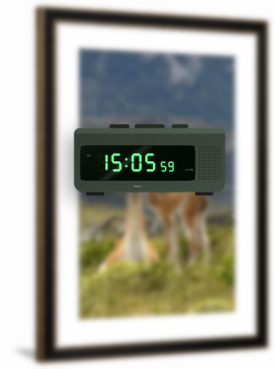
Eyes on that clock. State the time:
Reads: 15:05:59
